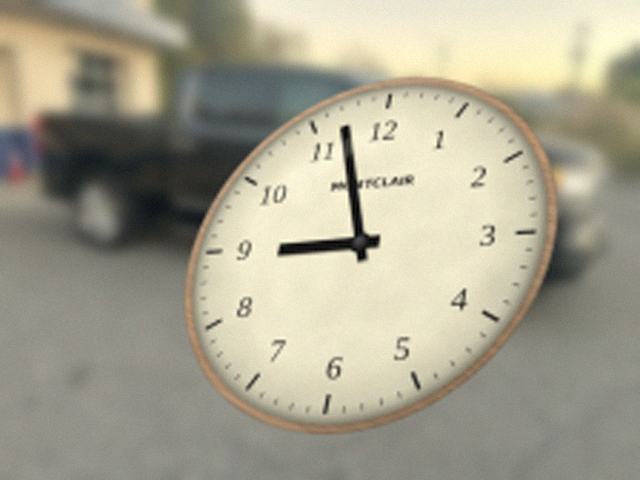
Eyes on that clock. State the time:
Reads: 8:57
